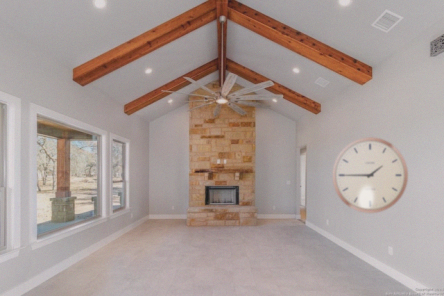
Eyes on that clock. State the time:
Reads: 1:45
